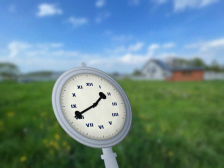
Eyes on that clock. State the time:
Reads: 1:41
